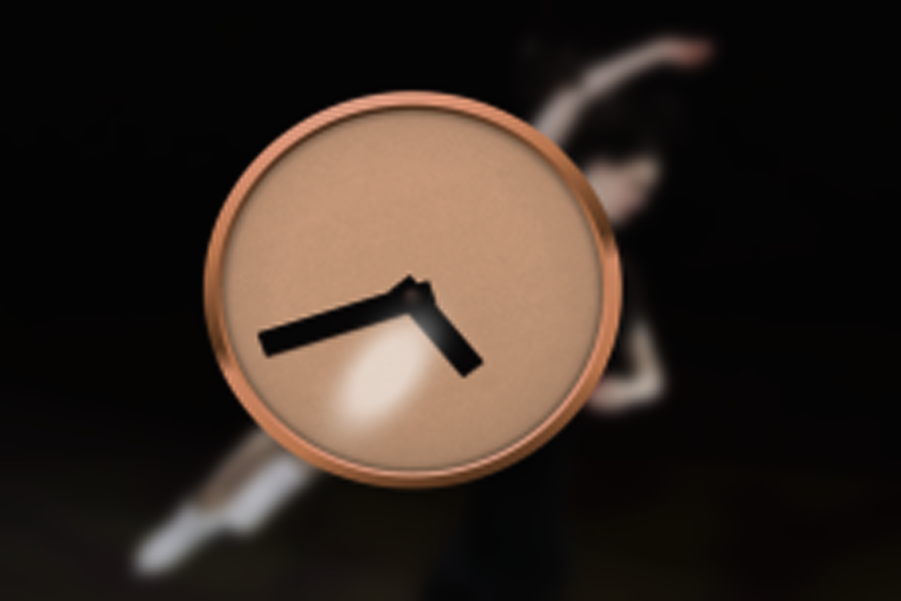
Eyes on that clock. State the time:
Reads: 4:42
